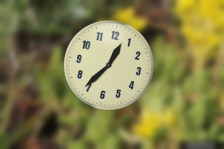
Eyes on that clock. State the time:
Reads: 12:36
